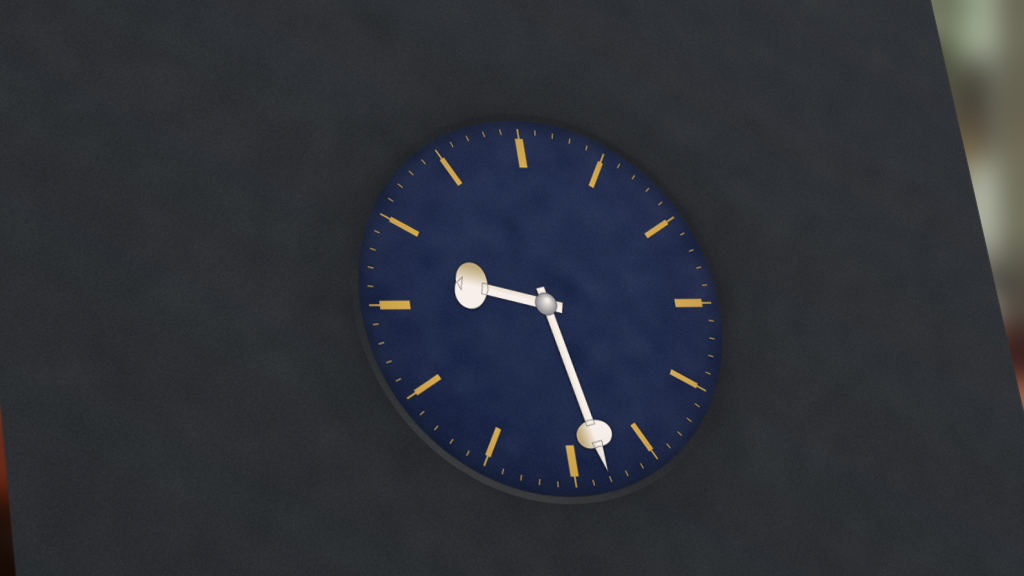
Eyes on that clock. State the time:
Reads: 9:28
